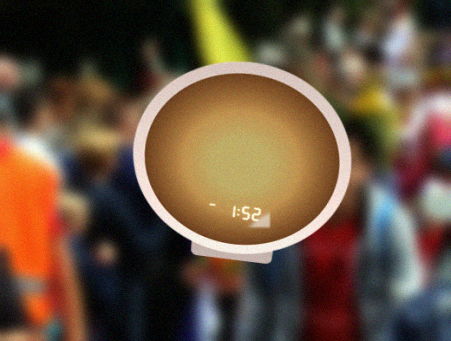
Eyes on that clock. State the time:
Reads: 1:52
